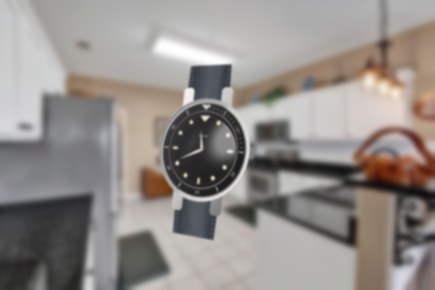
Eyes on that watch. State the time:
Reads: 11:41
